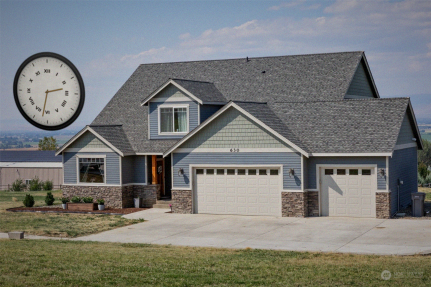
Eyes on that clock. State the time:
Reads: 2:32
